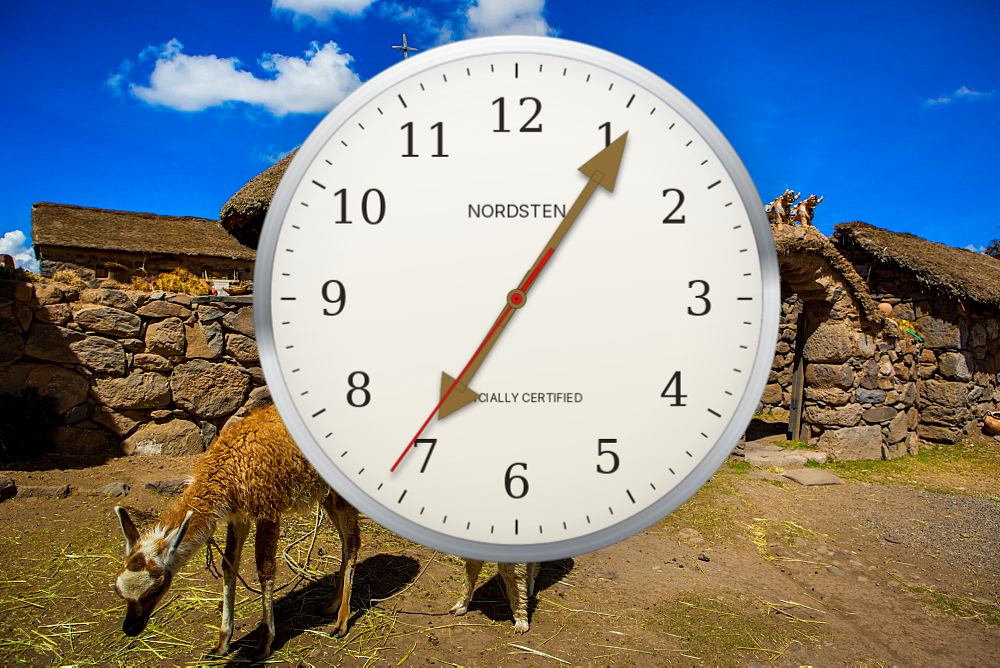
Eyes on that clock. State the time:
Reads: 7:05:36
